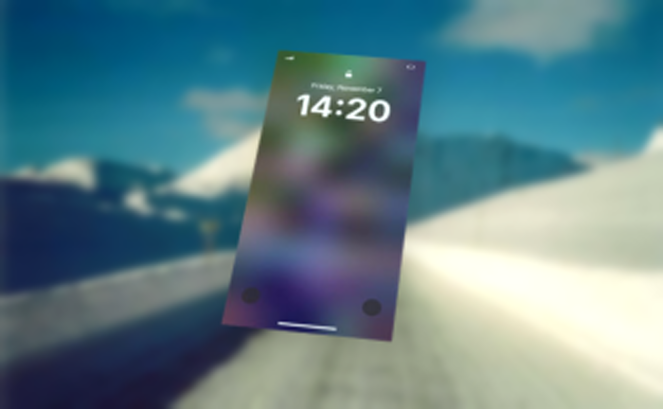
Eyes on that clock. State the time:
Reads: 14:20
